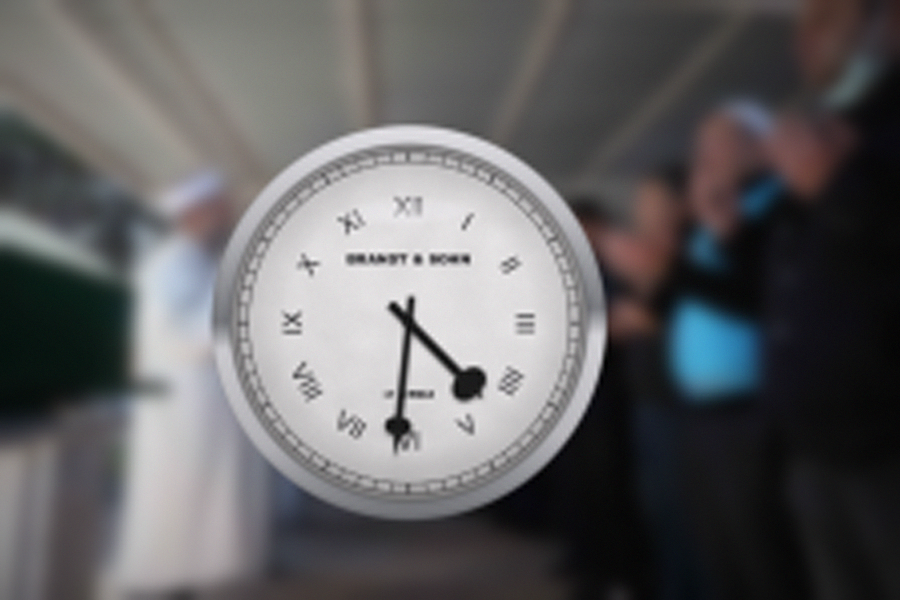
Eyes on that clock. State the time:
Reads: 4:31
